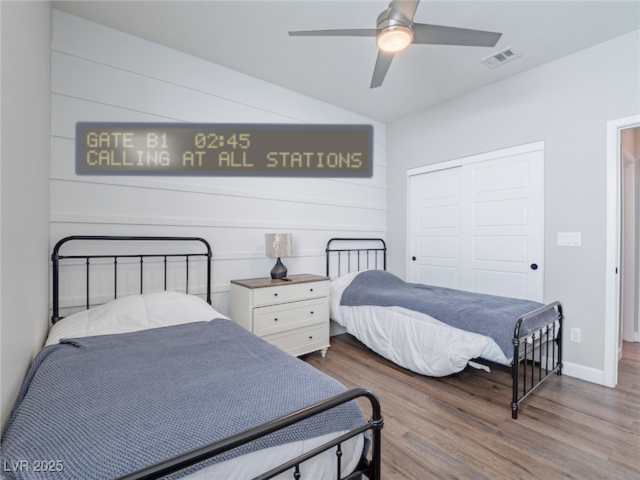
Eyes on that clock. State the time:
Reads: 2:45
